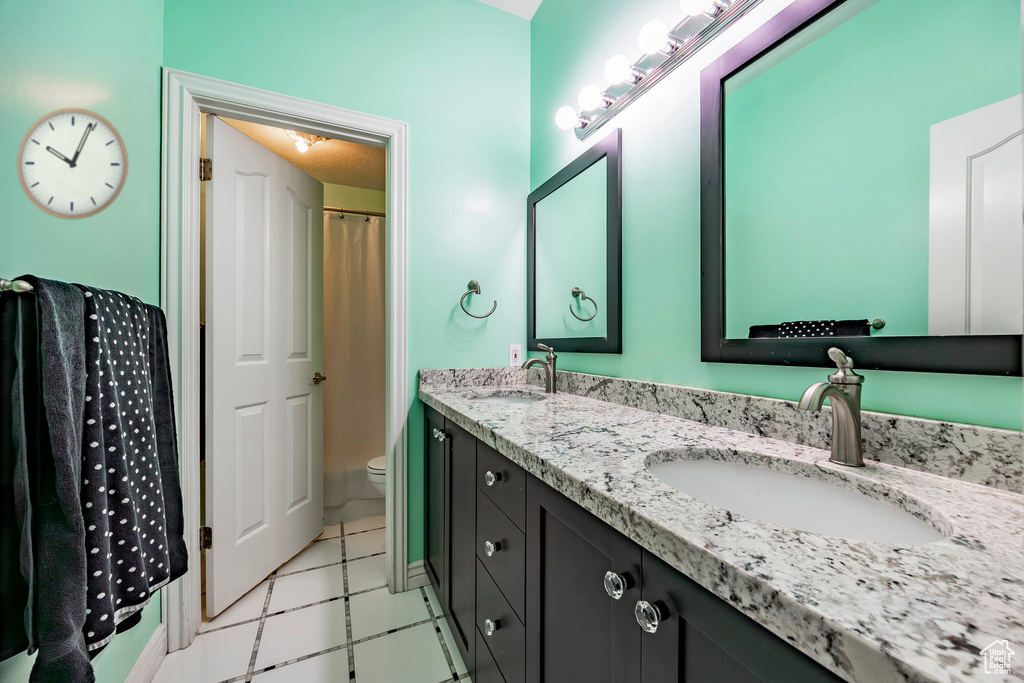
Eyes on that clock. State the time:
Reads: 10:04
